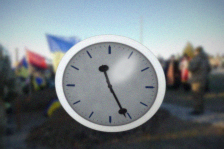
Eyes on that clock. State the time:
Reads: 11:26
